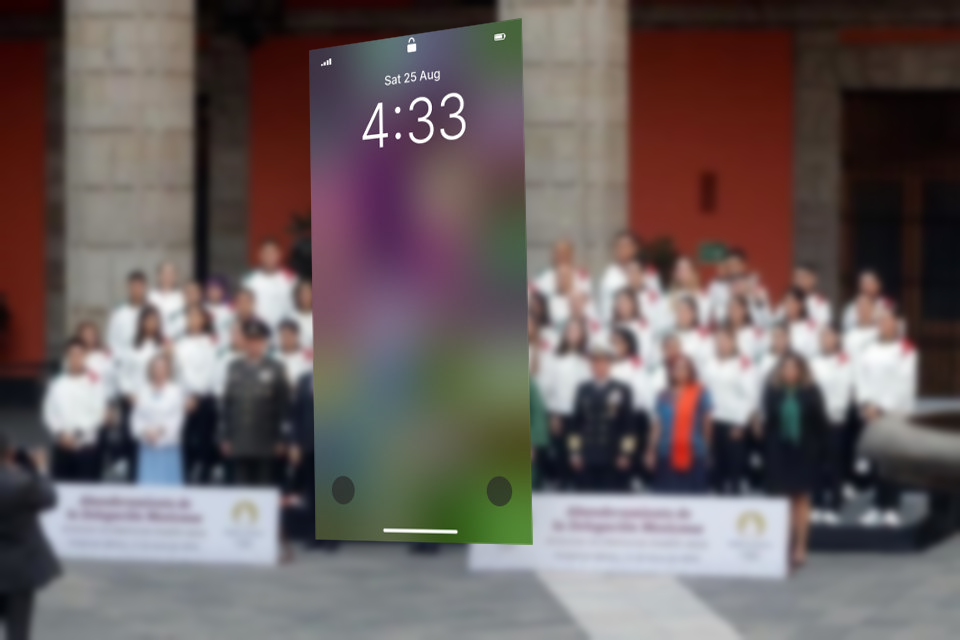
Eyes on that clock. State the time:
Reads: 4:33
